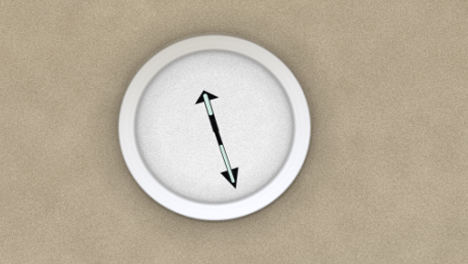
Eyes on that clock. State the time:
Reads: 11:27
